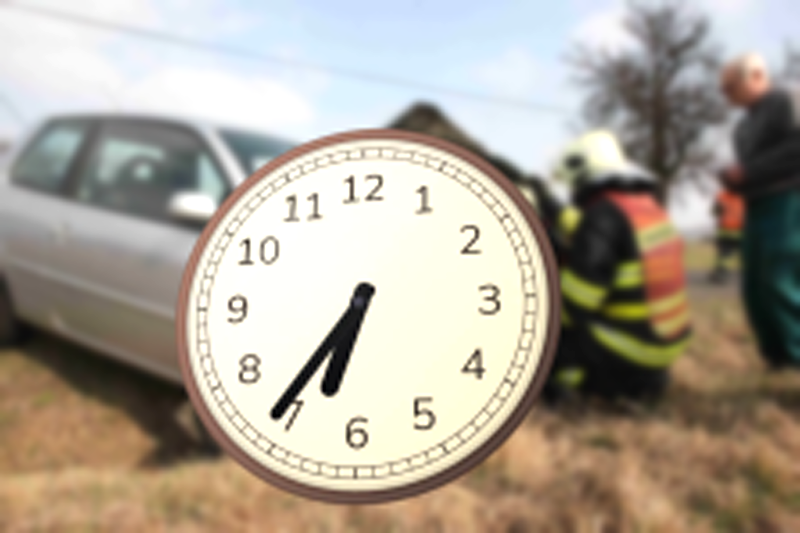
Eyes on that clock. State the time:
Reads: 6:36
